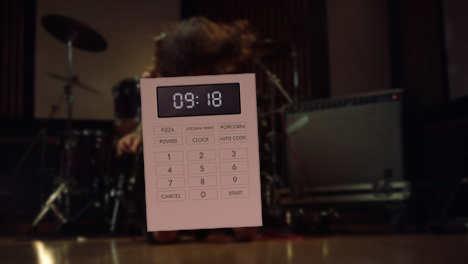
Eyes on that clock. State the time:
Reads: 9:18
